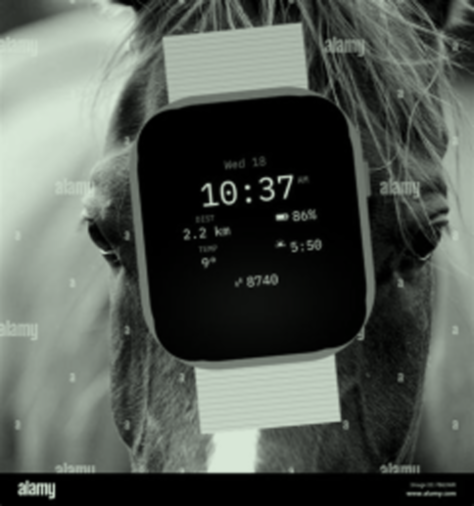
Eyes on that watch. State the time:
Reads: 10:37
